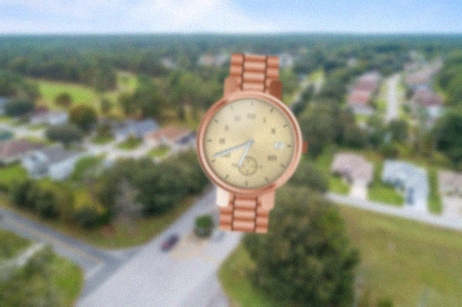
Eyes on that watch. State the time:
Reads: 6:41
